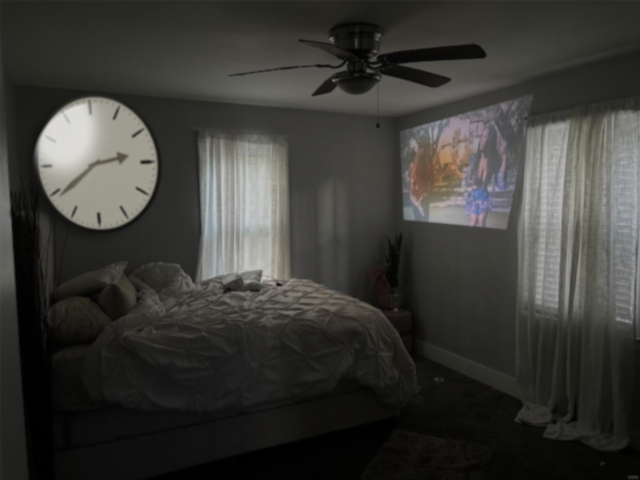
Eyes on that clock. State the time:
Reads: 2:39
